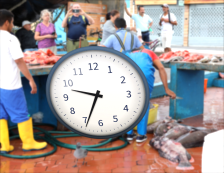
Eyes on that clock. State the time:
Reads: 9:34
